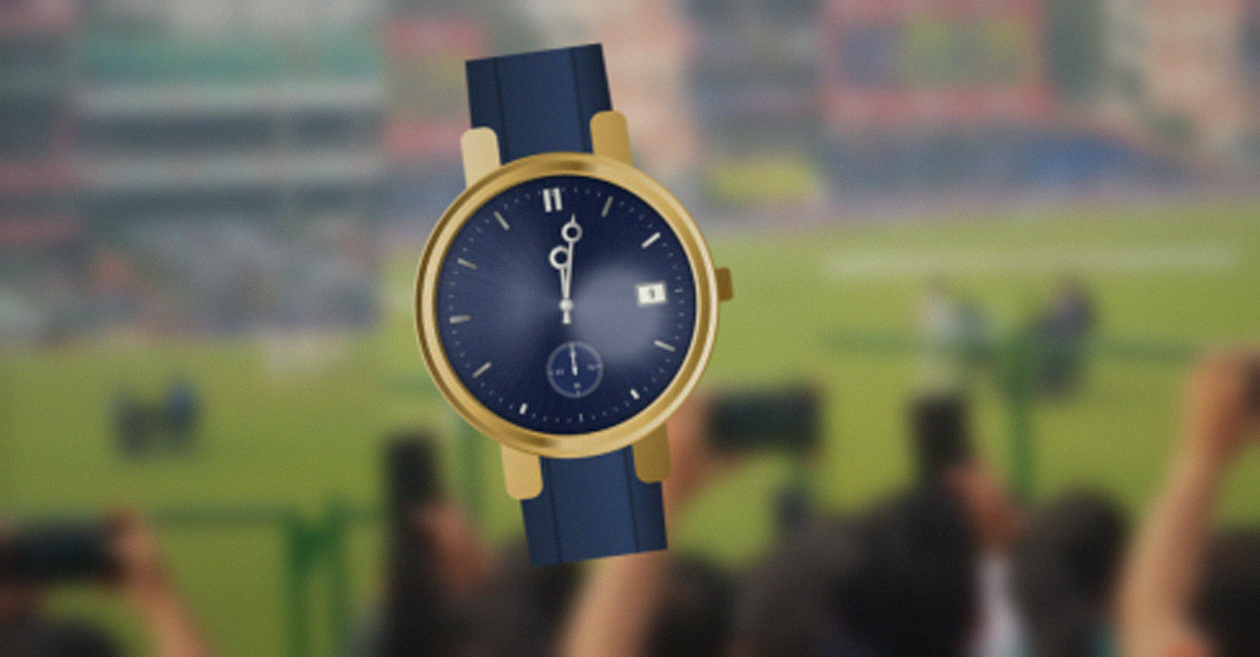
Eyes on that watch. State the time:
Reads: 12:02
